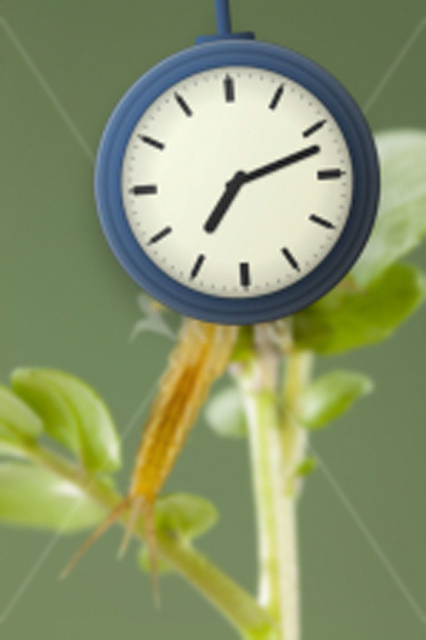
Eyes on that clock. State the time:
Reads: 7:12
